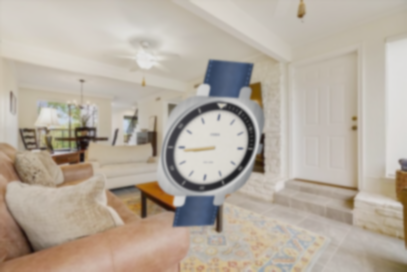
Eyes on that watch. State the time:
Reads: 8:44
